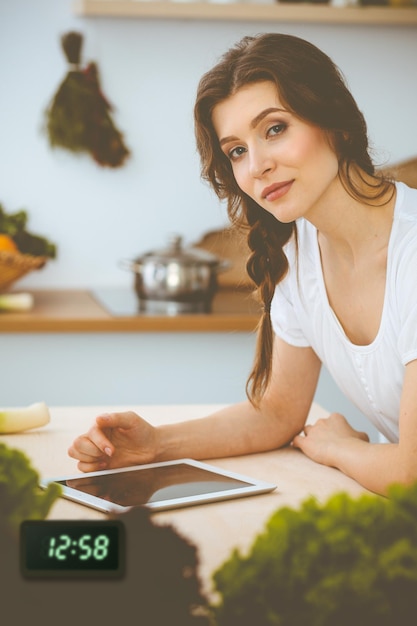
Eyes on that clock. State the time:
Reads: 12:58
